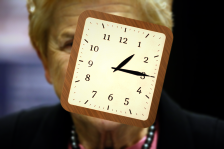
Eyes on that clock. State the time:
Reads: 1:15
